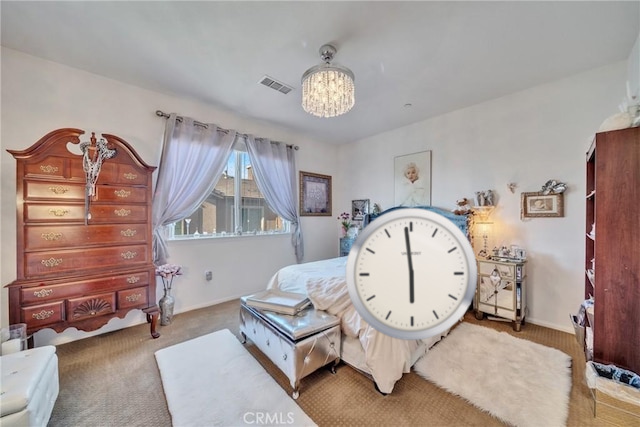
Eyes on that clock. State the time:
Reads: 5:59
